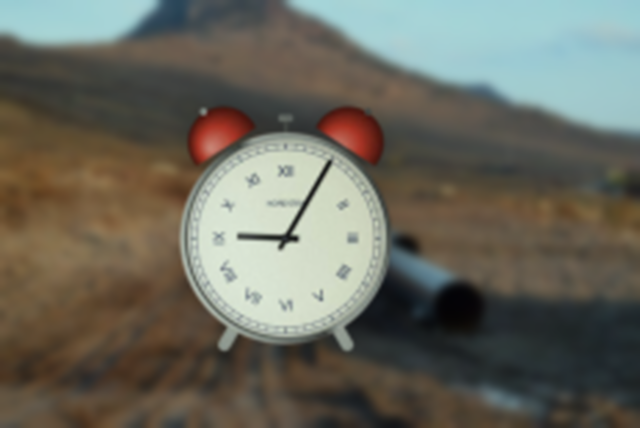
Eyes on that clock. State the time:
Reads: 9:05
